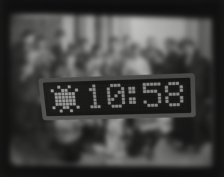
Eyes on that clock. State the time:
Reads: 10:58
